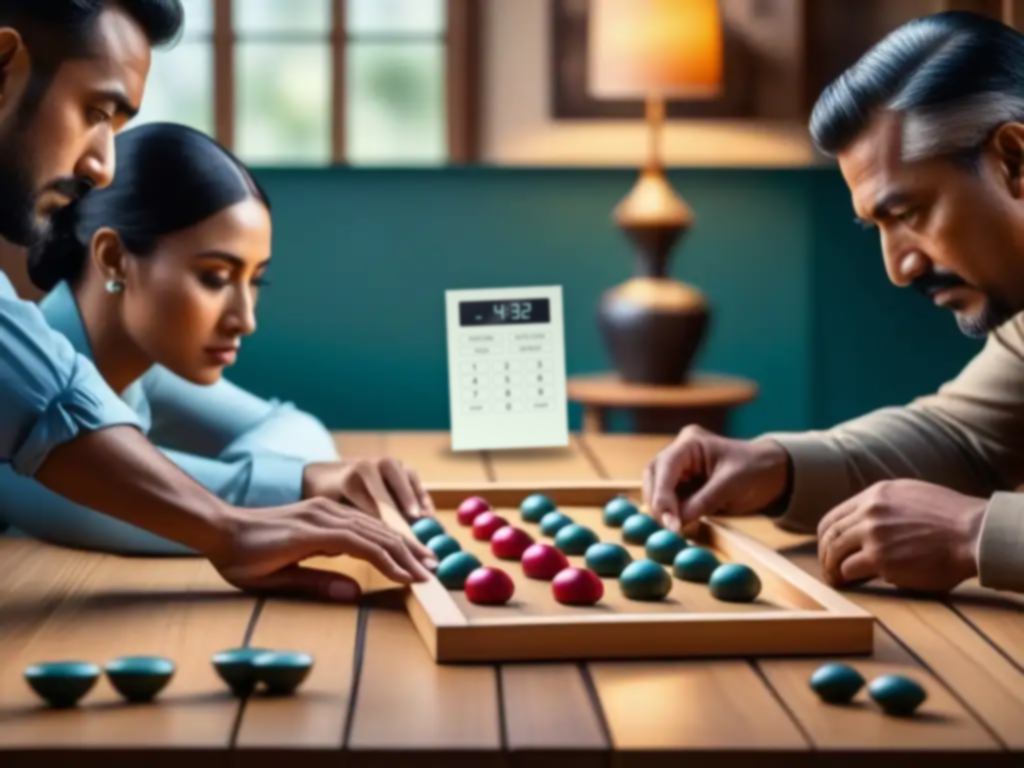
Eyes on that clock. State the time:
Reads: 4:32
